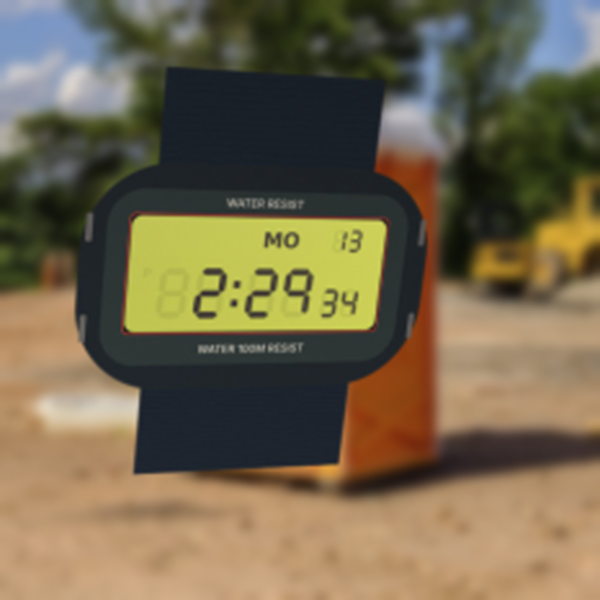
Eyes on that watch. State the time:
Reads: 2:29:34
